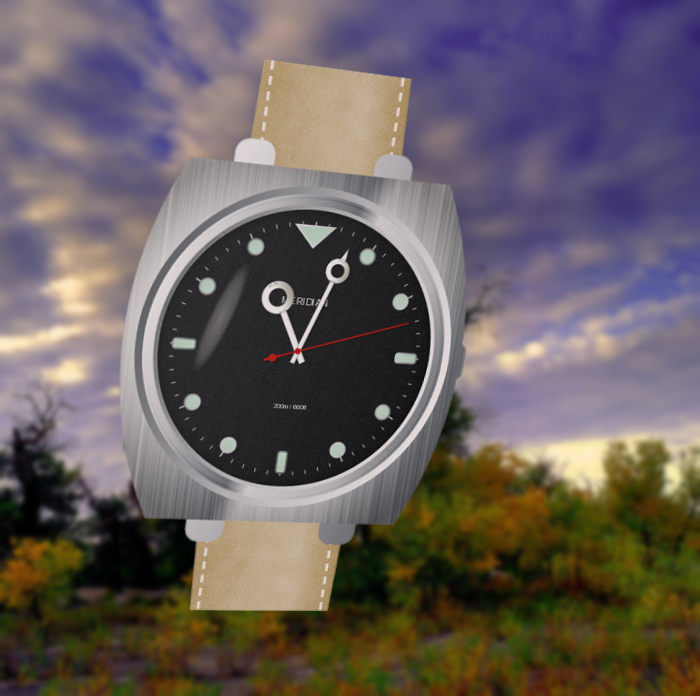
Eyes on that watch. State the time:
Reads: 11:03:12
